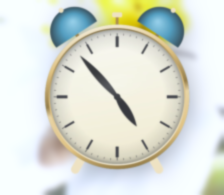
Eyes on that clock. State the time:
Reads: 4:53
